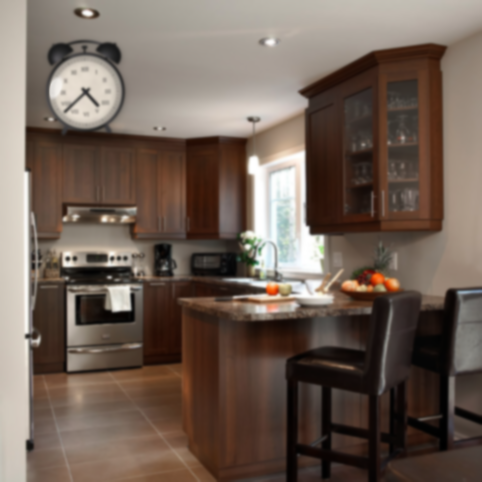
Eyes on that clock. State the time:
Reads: 4:38
